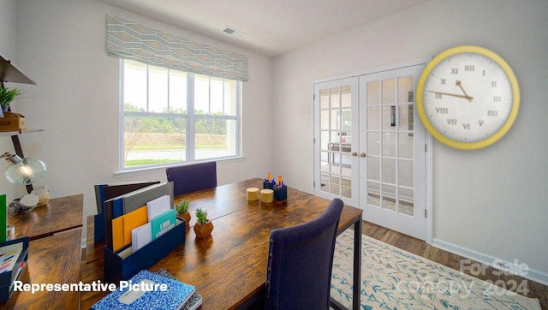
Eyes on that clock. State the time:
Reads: 10:46
